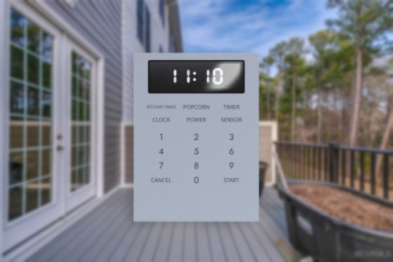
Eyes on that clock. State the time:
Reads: 11:10
